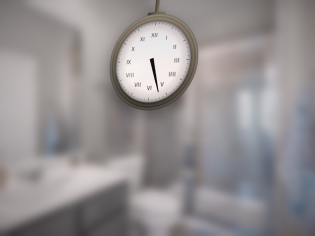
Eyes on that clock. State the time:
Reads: 5:27
